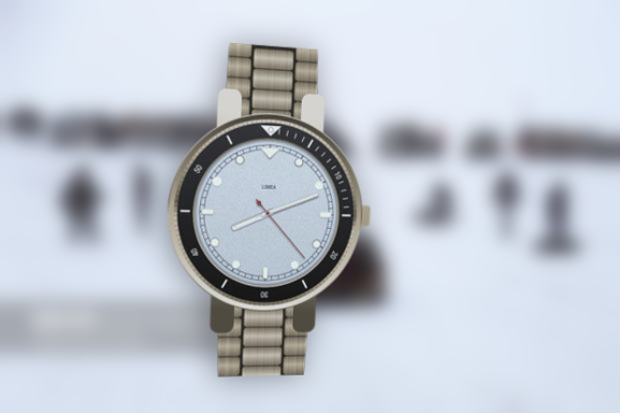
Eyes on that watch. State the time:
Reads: 8:11:23
